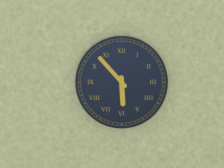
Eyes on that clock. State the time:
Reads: 5:53
